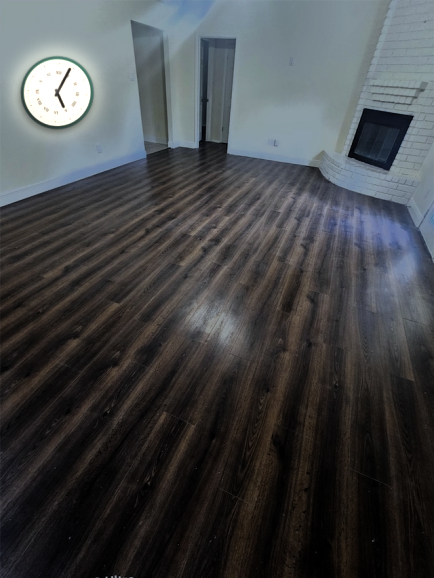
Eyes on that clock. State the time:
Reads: 5:04
